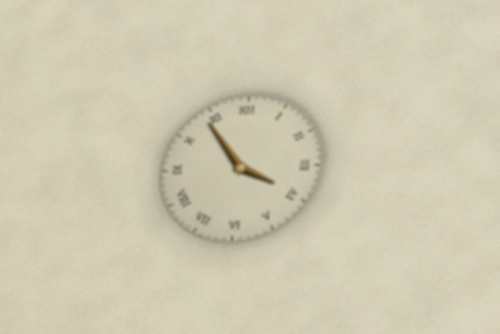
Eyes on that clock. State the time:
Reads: 3:54
